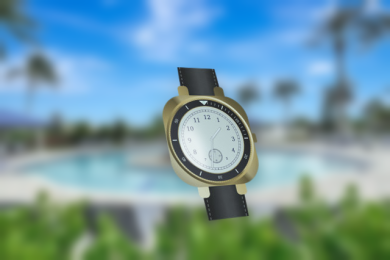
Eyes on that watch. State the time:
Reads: 1:32
